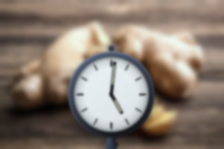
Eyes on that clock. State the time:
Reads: 5:01
